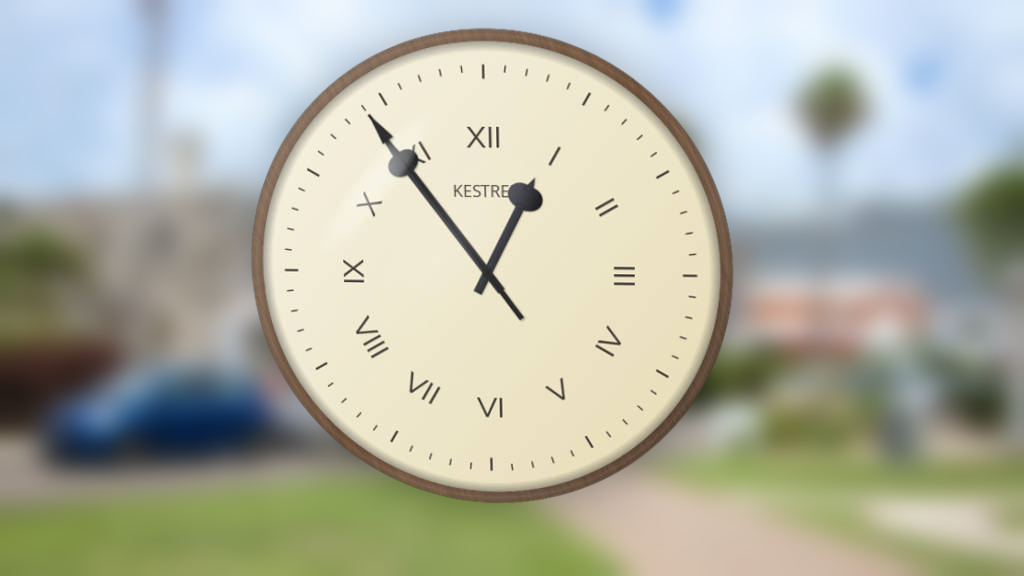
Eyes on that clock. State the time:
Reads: 12:53:54
